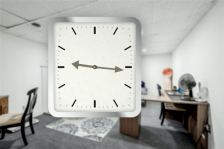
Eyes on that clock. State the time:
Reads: 9:16
